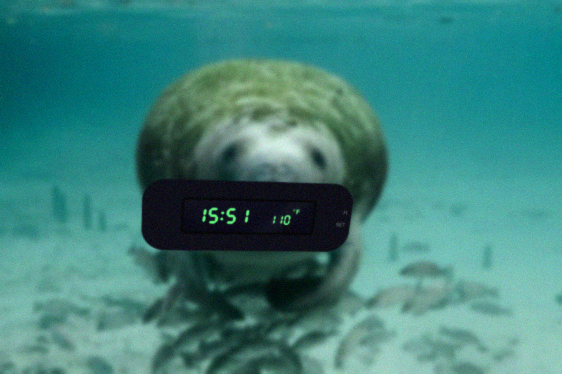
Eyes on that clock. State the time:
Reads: 15:51
